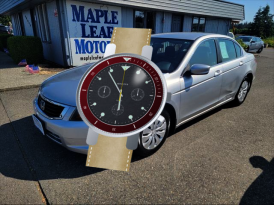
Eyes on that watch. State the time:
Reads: 5:54
